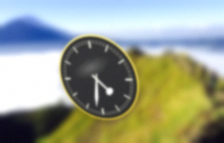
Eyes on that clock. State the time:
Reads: 4:32
